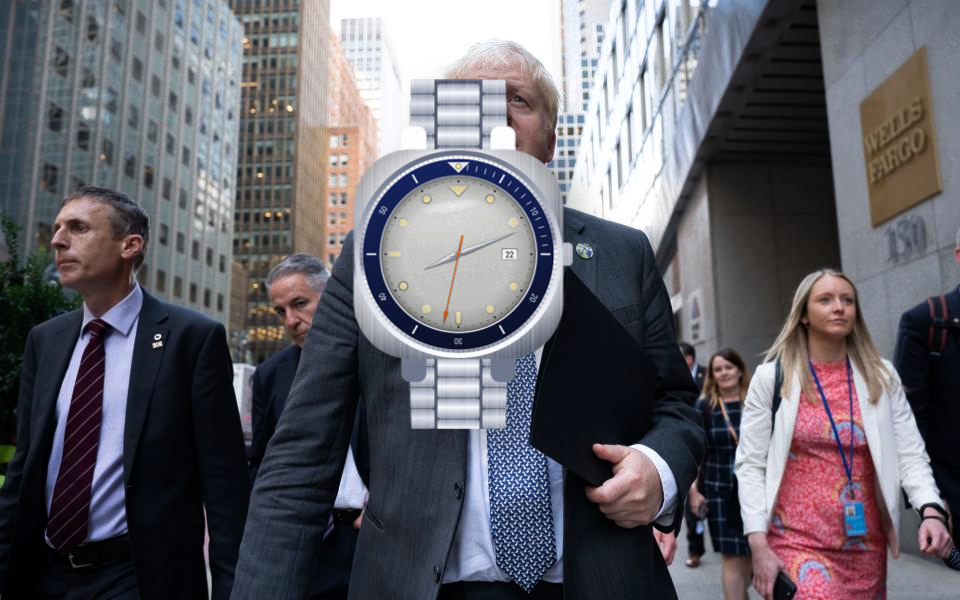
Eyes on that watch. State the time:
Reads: 8:11:32
